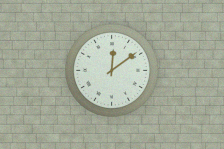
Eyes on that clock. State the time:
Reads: 12:09
